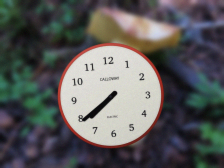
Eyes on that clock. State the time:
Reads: 7:39
